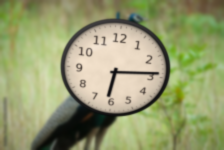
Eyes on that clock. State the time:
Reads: 6:14
